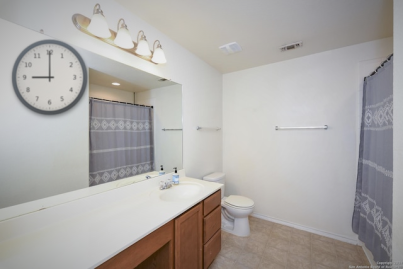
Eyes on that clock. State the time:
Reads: 9:00
